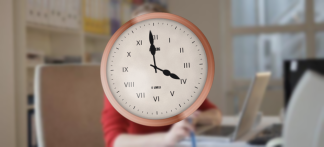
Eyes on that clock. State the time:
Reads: 3:59
